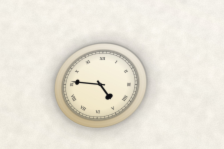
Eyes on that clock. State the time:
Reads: 4:46
